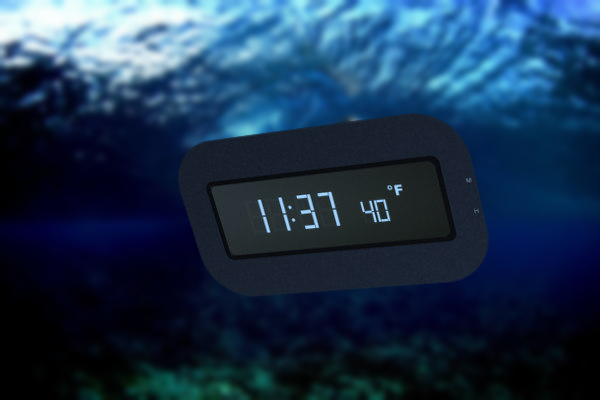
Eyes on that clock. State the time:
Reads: 11:37
